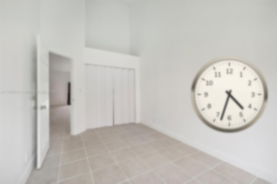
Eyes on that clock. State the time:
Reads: 4:33
